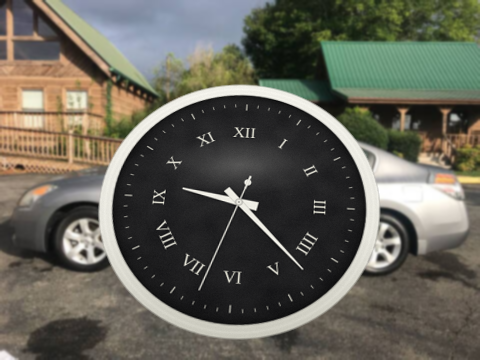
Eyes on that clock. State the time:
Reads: 9:22:33
